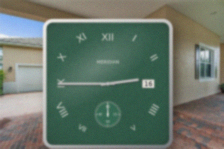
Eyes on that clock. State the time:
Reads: 2:45
